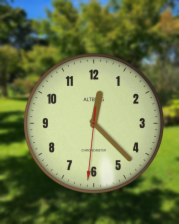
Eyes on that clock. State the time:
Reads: 12:22:31
